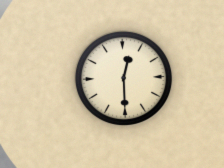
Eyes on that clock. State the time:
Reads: 12:30
